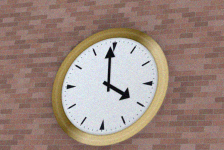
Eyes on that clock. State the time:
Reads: 3:59
